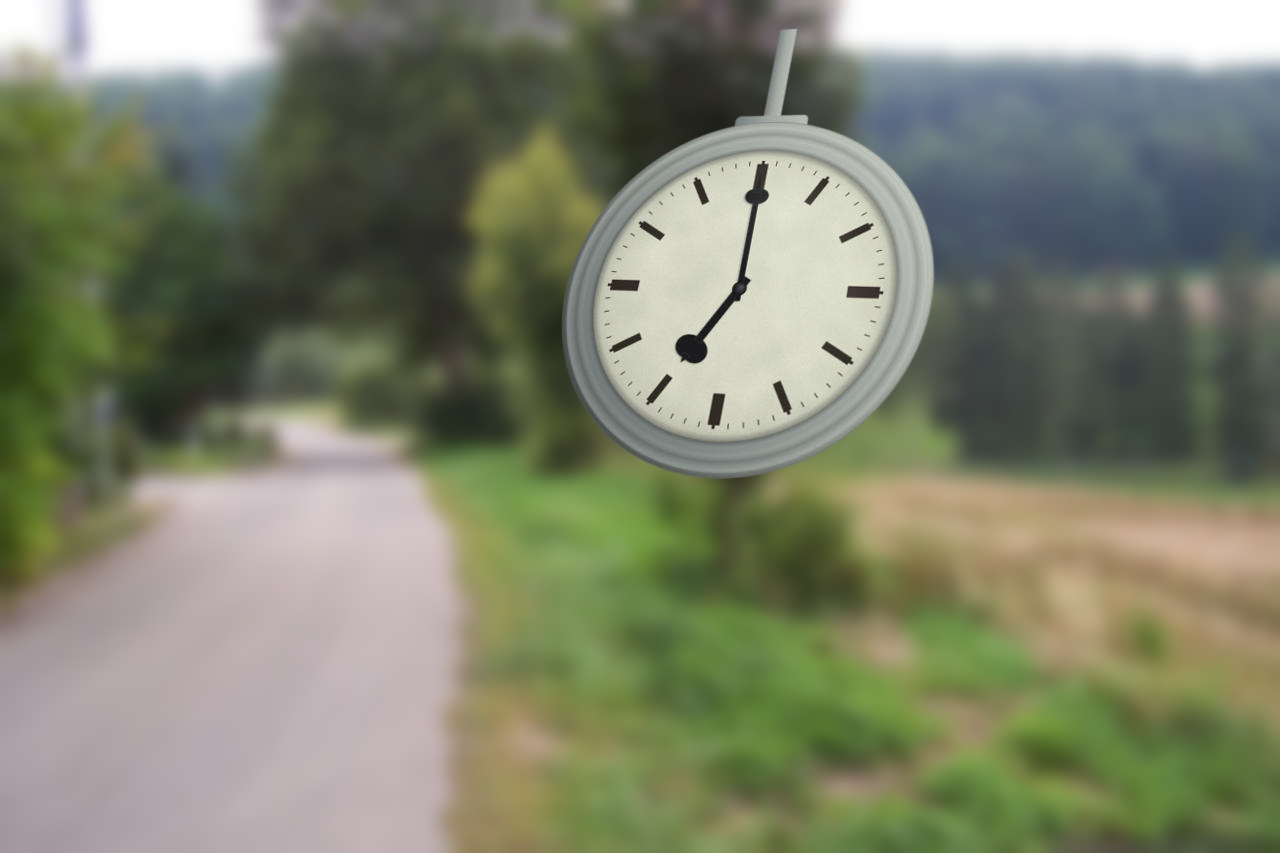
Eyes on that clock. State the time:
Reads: 7:00
